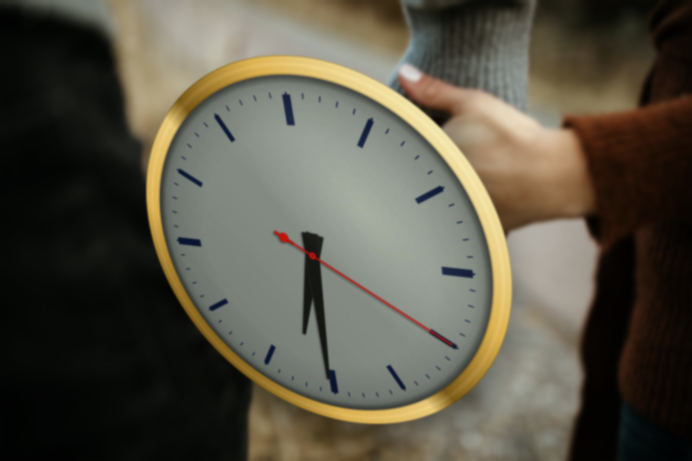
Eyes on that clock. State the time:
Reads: 6:30:20
